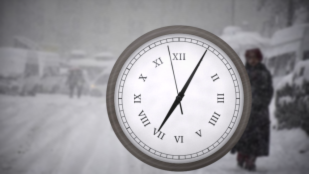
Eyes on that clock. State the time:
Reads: 7:04:58
